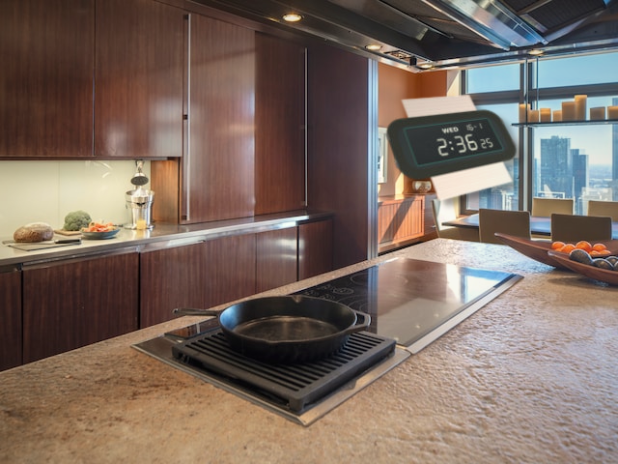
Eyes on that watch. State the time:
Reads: 2:36:25
